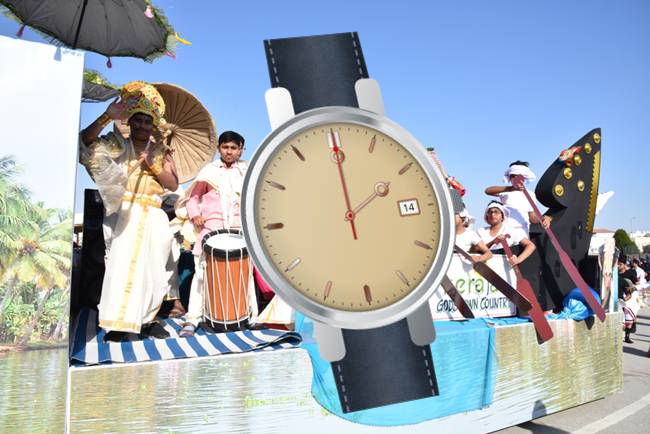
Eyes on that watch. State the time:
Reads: 2:00:00
